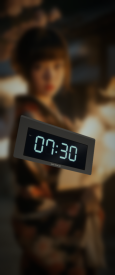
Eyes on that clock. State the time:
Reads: 7:30
